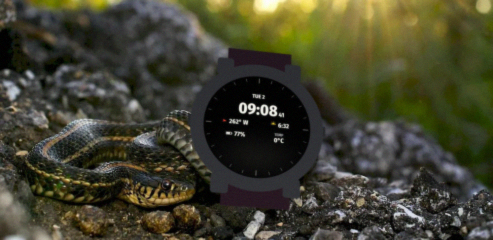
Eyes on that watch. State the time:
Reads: 9:08
